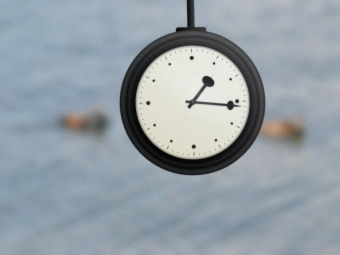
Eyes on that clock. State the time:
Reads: 1:16
